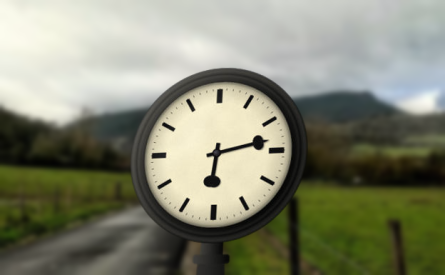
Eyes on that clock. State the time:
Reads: 6:13
